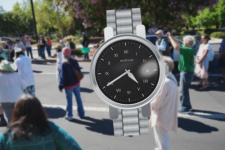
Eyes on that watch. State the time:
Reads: 4:40
